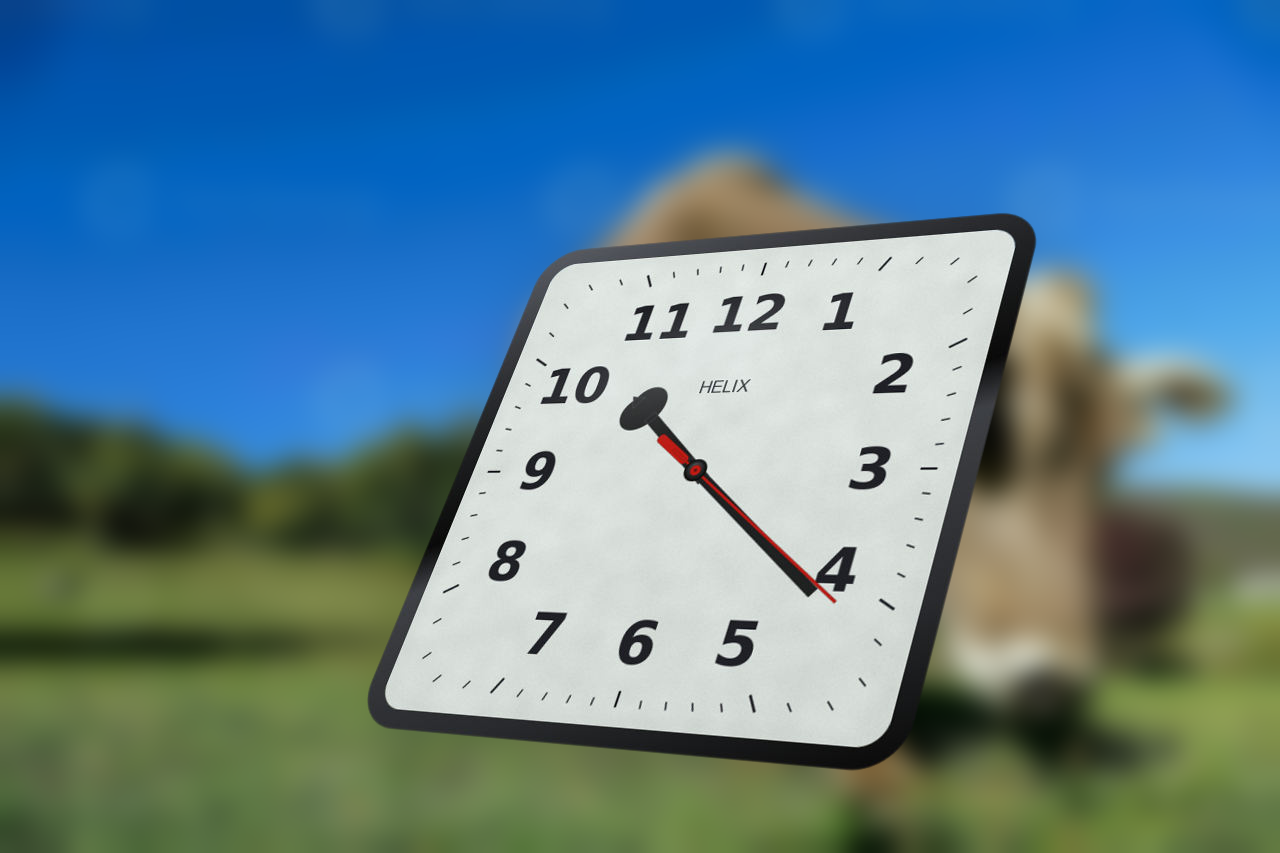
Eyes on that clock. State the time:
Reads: 10:21:21
